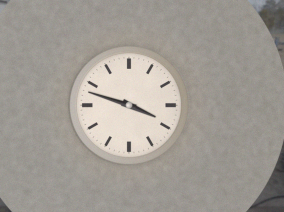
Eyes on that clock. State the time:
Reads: 3:48
